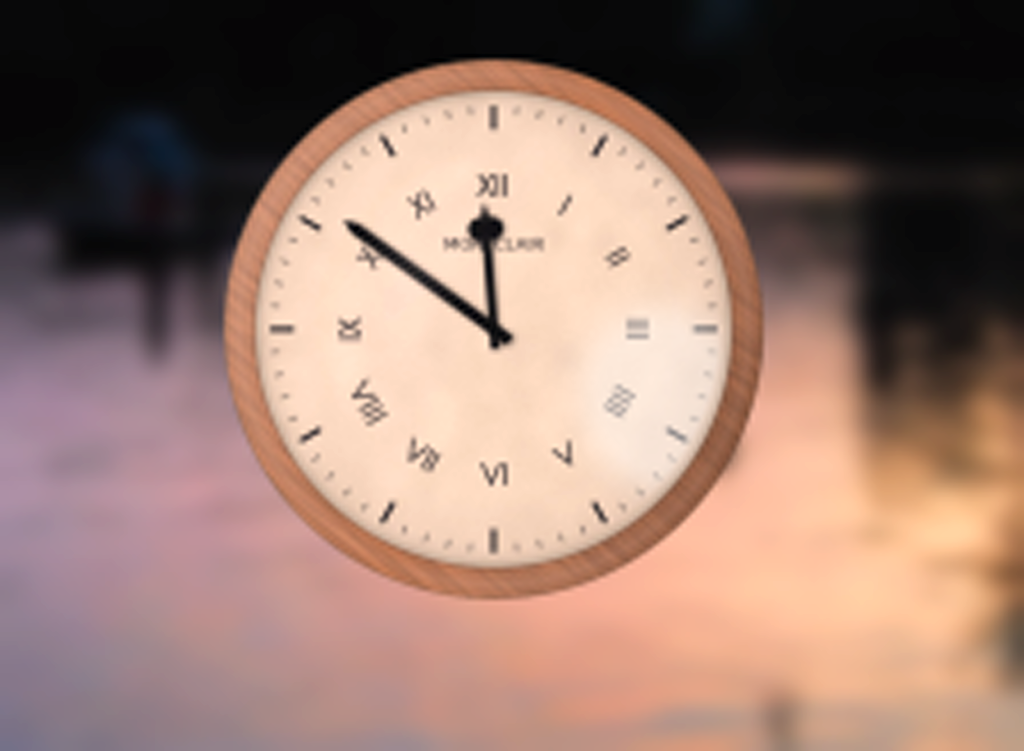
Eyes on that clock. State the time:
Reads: 11:51
